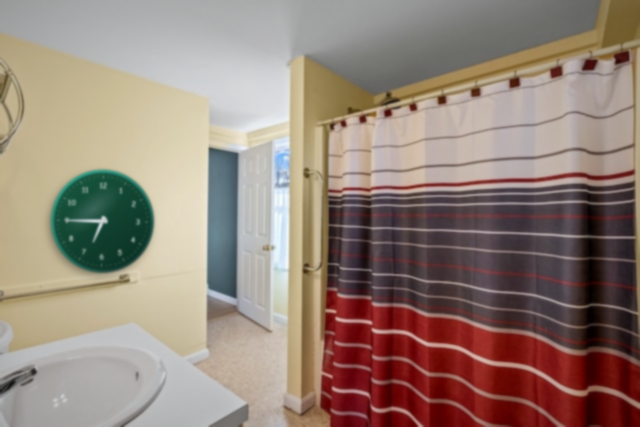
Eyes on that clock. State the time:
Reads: 6:45
